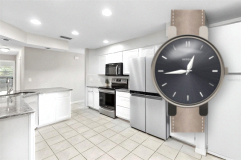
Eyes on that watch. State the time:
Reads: 12:44
